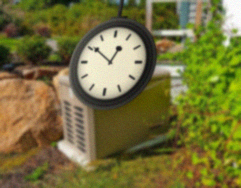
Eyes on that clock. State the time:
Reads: 12:51
